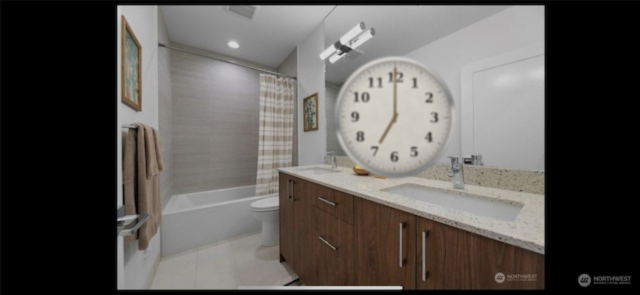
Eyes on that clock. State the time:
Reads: 7:00
